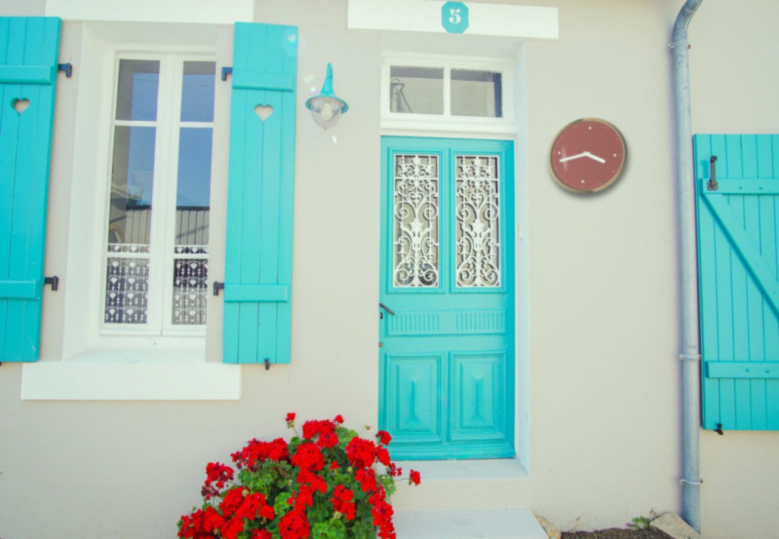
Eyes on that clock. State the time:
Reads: 3:42
